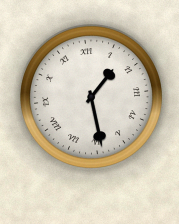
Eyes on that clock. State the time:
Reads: 1:29
